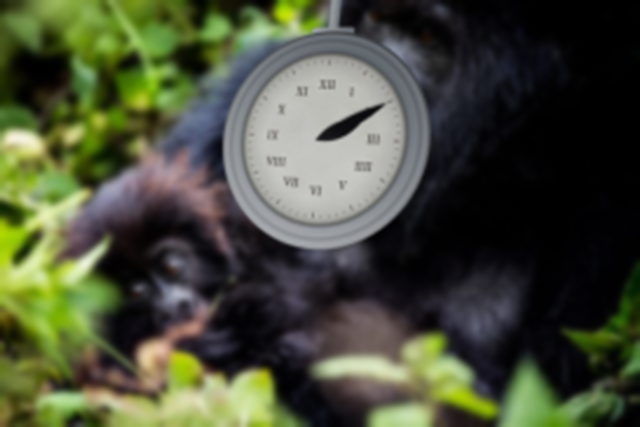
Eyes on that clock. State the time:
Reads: 2:10
